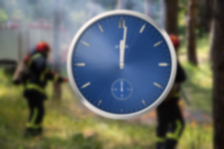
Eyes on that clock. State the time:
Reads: 12:01
